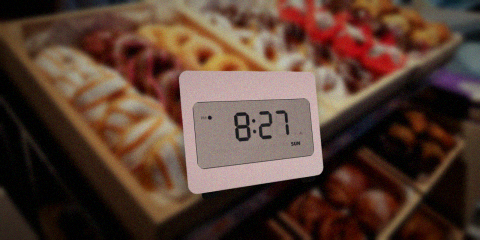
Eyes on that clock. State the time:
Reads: 8:27
